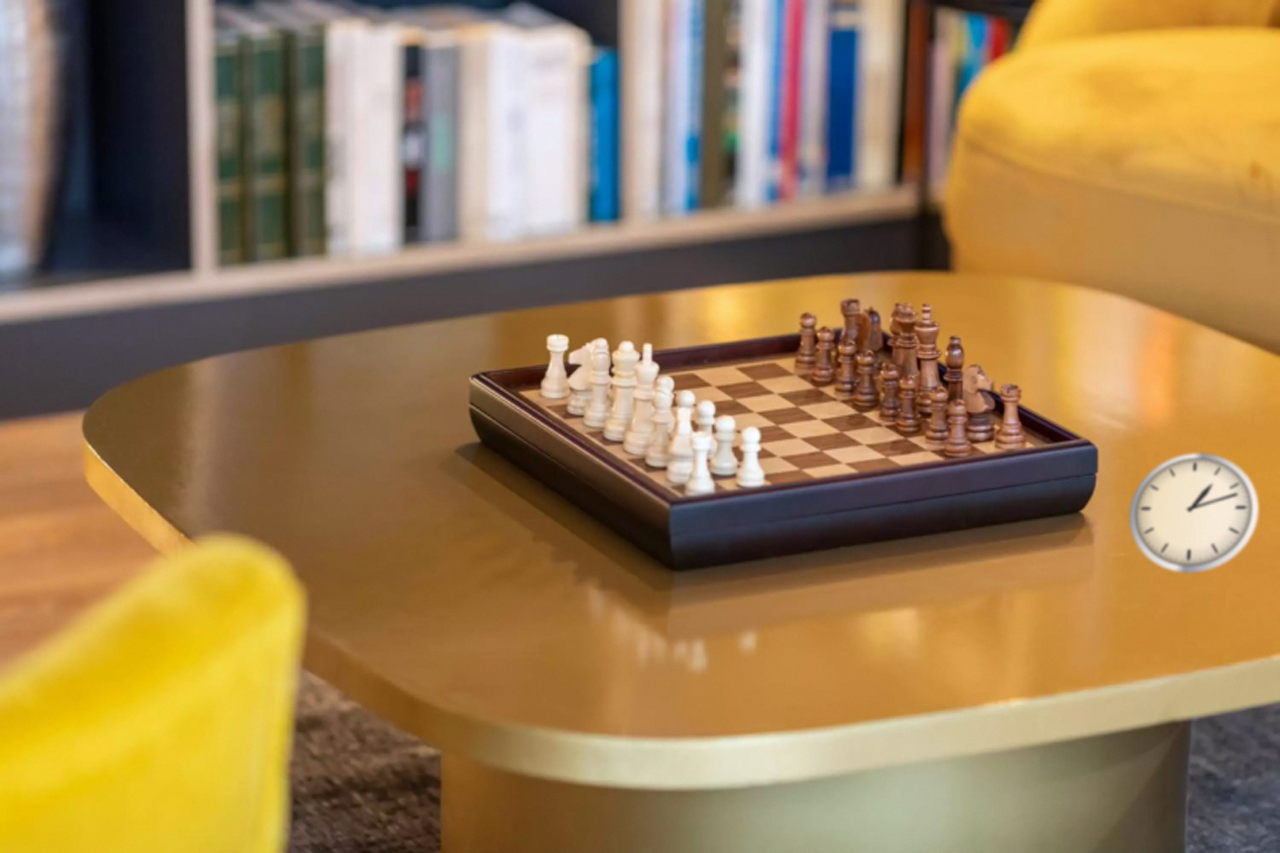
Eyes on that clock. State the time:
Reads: 1:12
